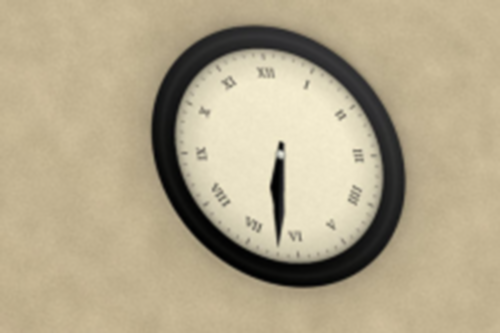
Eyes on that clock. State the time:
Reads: 6:32
